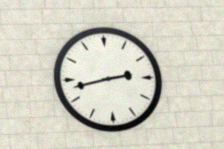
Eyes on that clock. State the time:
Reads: 2:43
